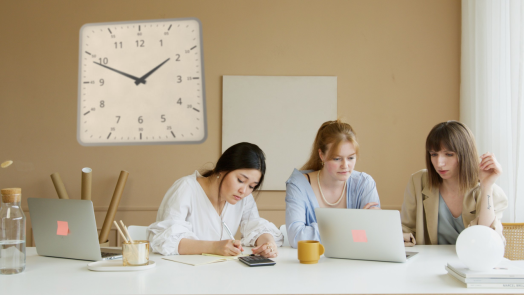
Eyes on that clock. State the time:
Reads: 1:49
